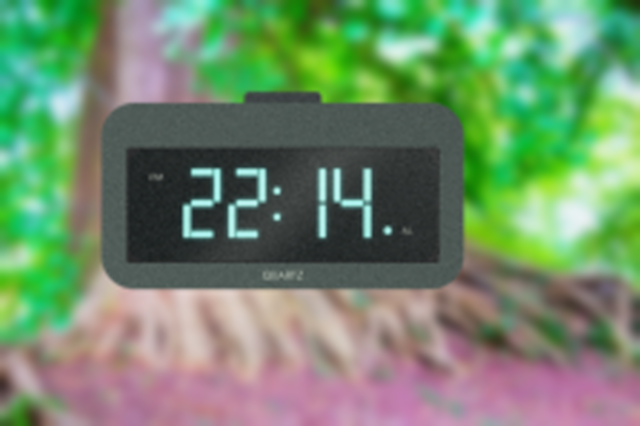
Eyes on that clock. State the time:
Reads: 22:14
